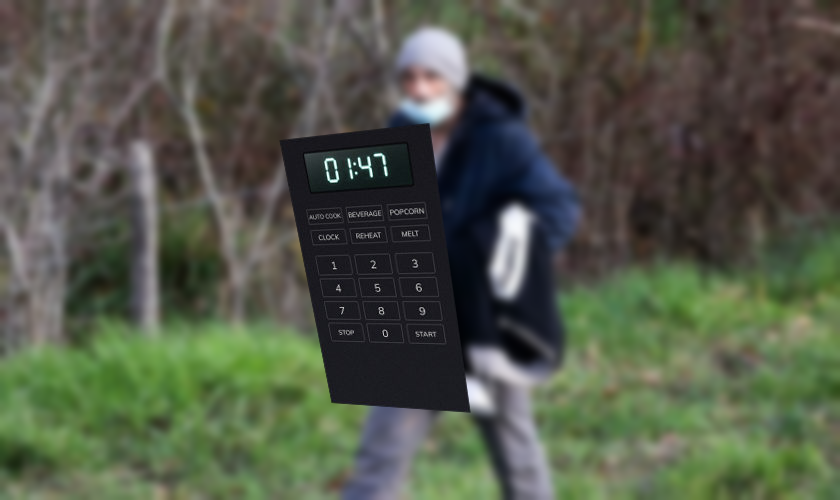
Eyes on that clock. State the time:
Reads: 1:47
